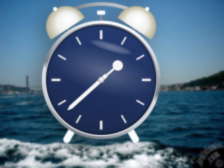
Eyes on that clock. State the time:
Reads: 1:38
